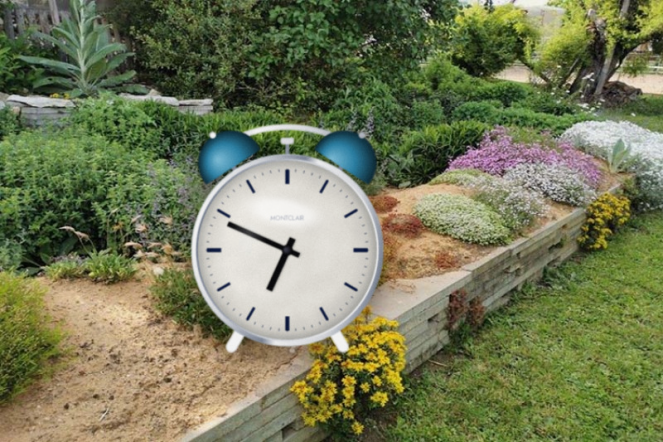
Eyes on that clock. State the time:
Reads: 6:49
